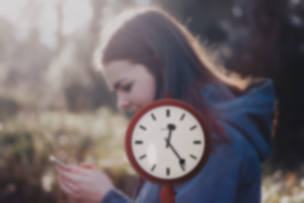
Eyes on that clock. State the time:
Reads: 12:24
